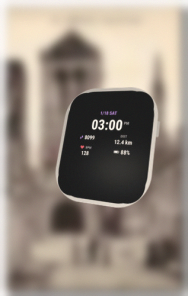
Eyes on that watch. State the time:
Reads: 3:00
